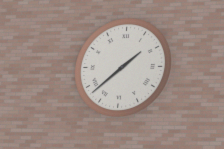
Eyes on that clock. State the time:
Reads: 1:38
